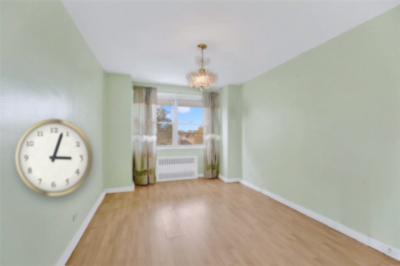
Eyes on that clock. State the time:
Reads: 3:03
